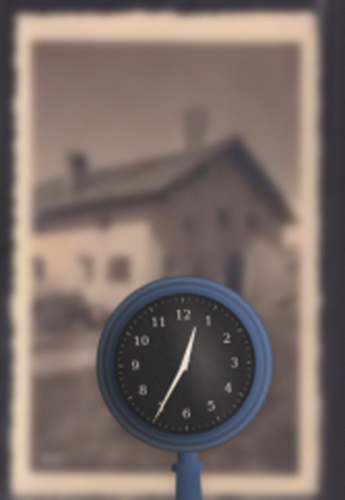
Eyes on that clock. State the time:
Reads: 12:35
